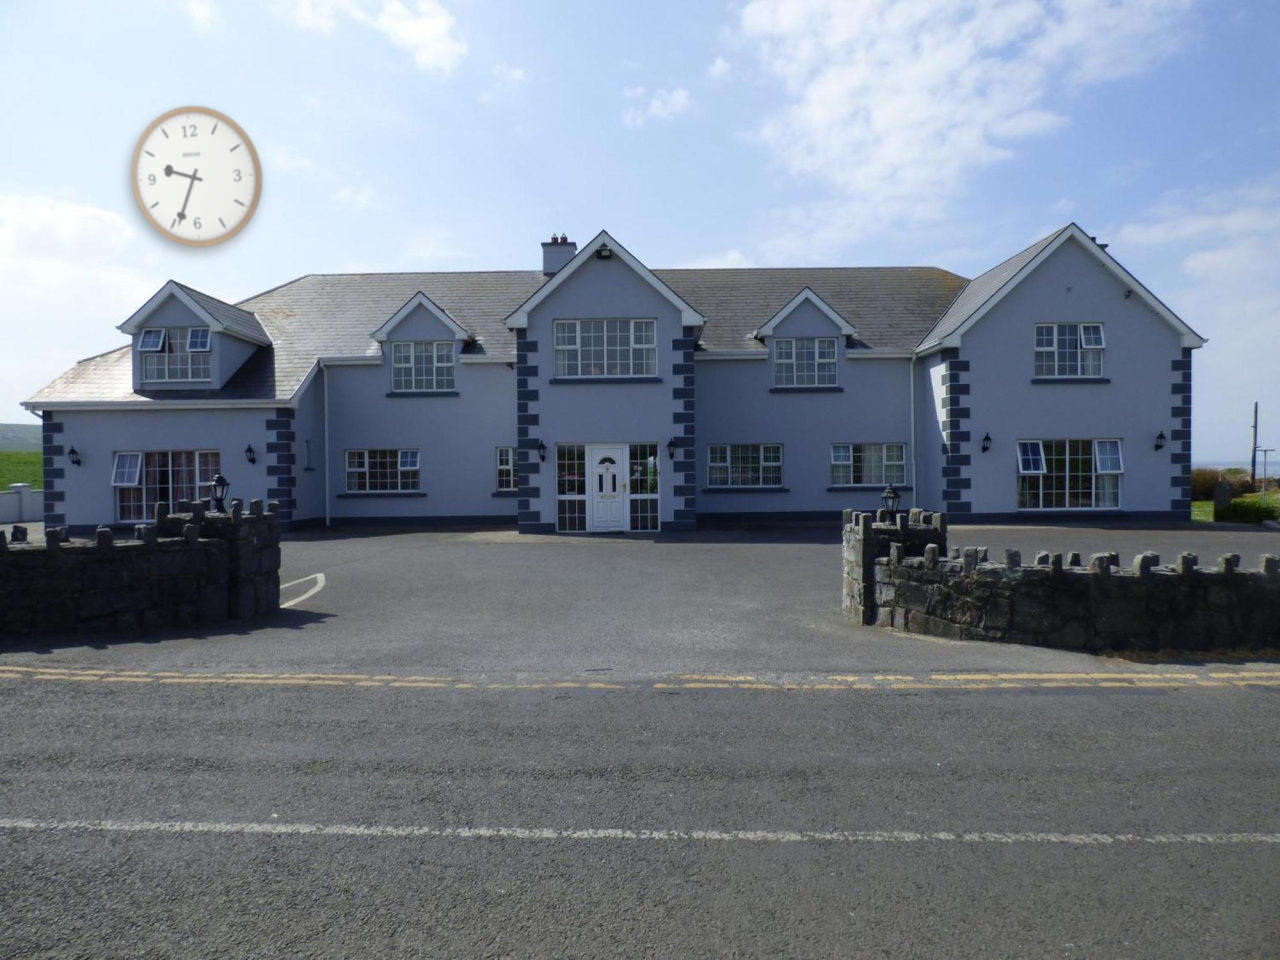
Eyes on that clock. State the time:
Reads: 9:34
